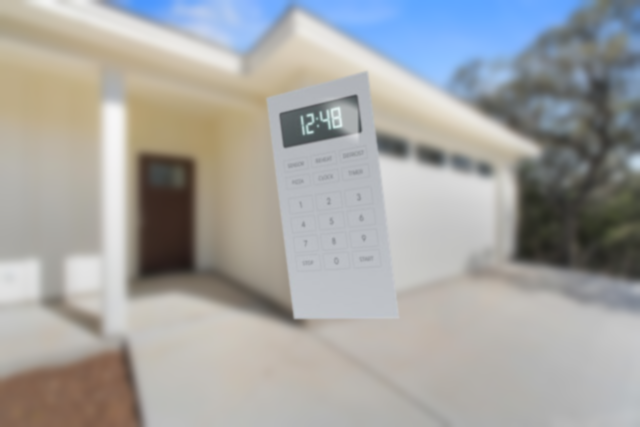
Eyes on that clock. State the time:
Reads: 12:48
